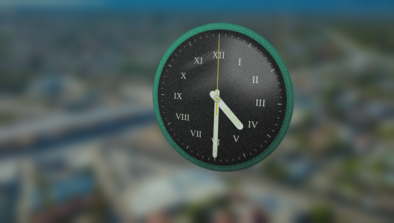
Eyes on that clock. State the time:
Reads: 4:30:00
